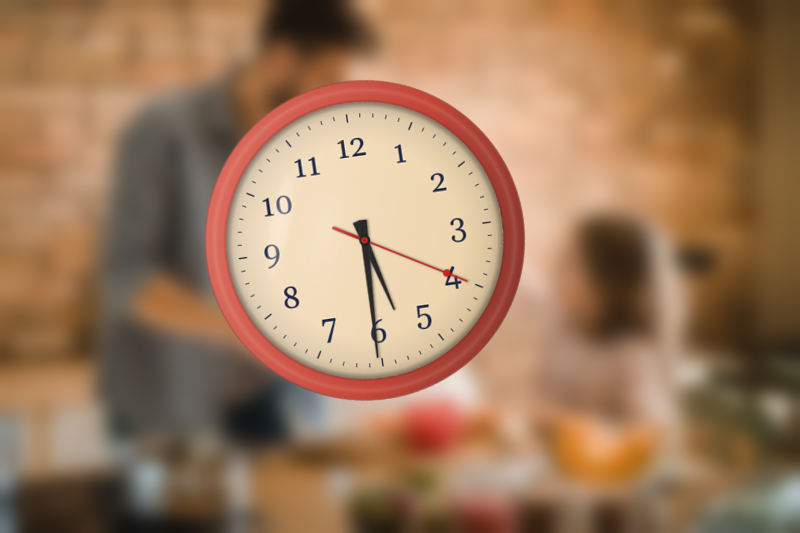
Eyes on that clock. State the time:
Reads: 5:30:20
